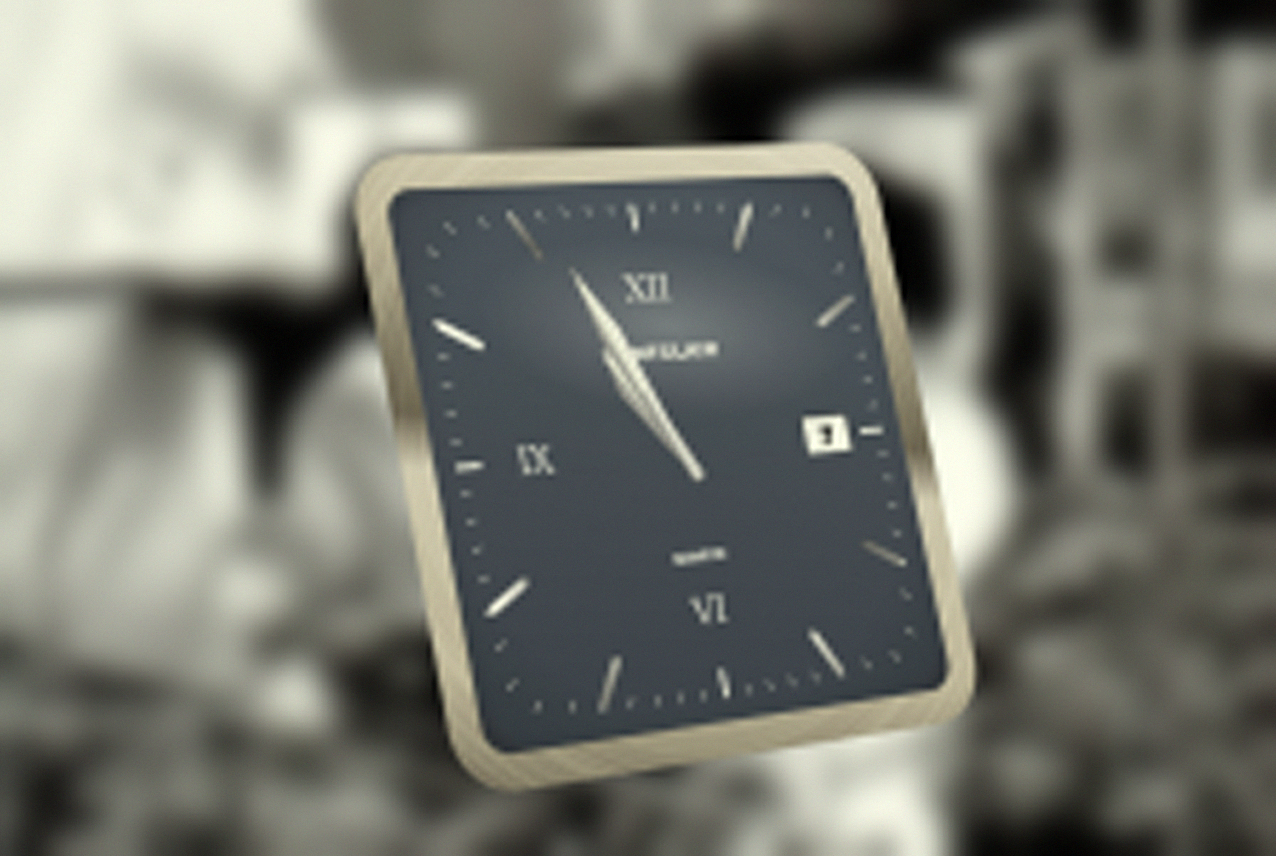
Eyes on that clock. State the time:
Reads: 10:56
